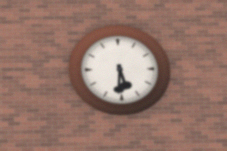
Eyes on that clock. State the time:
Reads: 5:31
